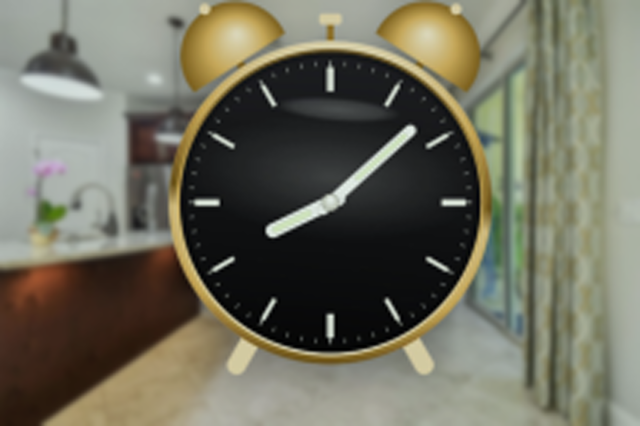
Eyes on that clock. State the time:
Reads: 8:08
